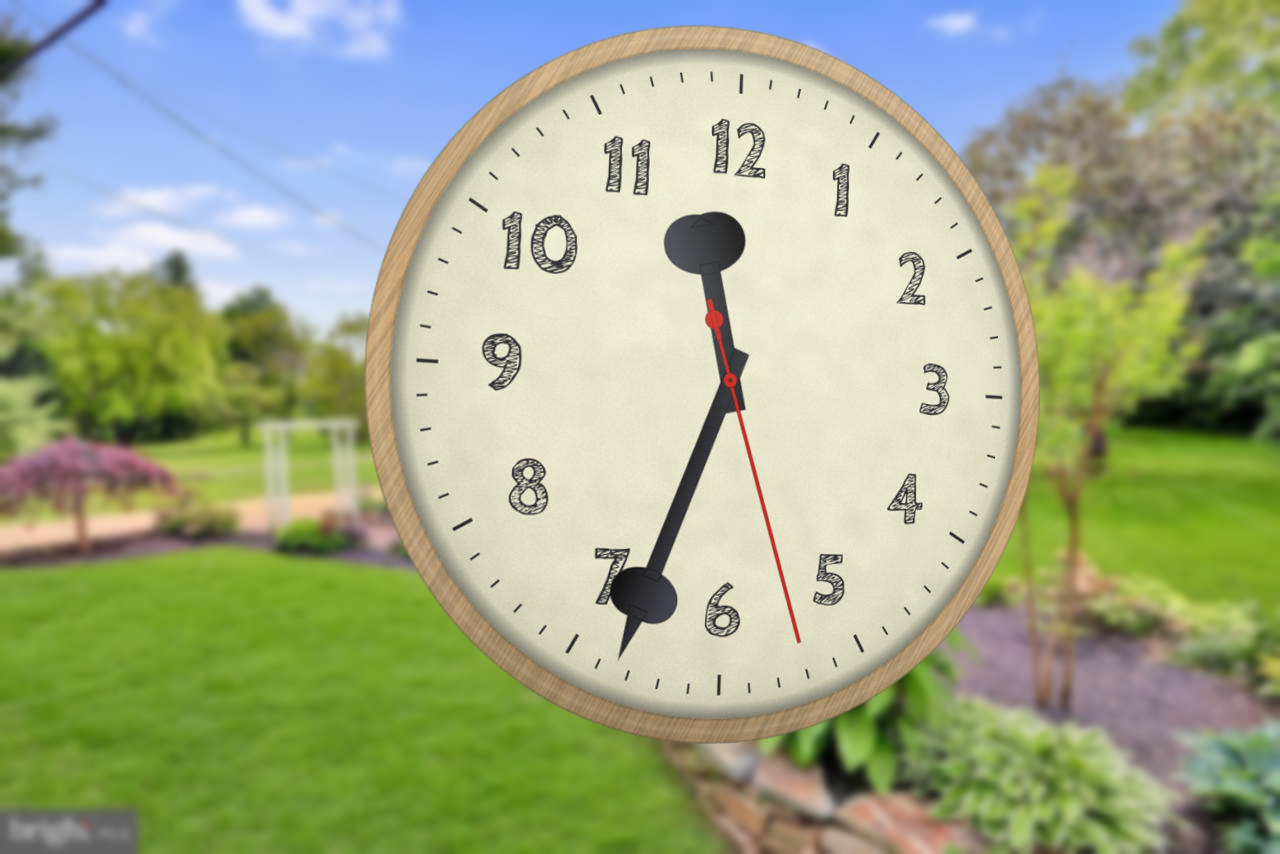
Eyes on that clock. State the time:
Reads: 11:33:27
